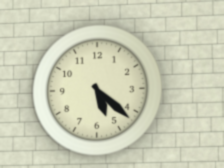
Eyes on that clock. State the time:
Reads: 5:22
